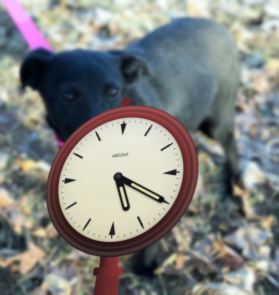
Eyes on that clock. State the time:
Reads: 5:20
